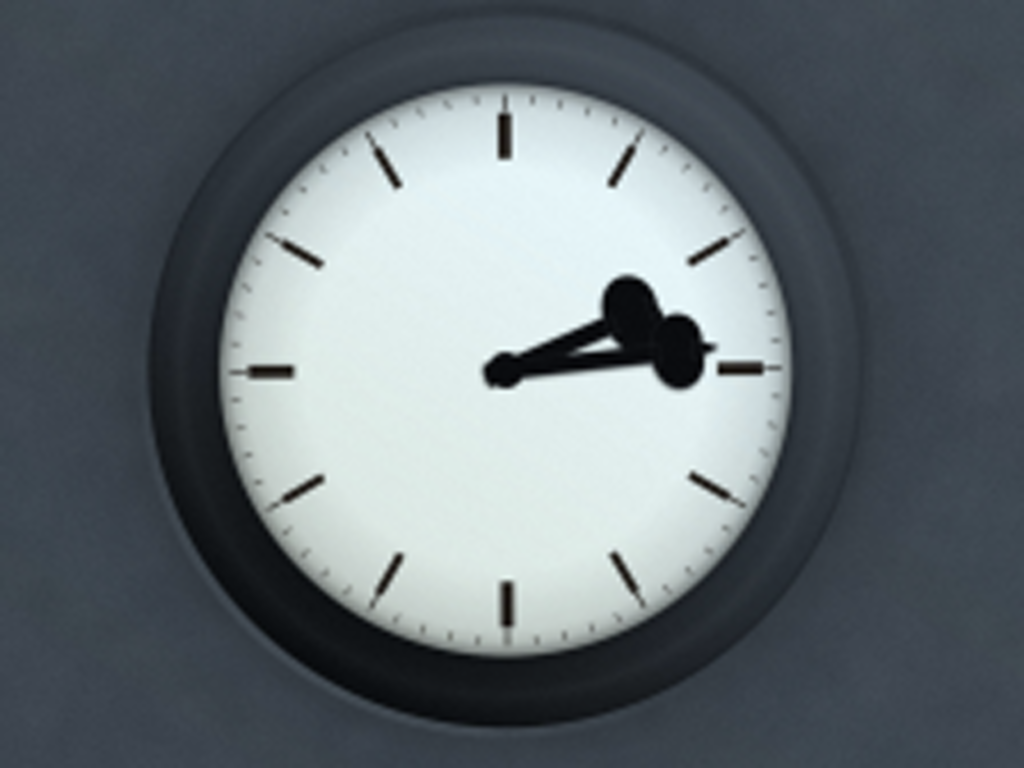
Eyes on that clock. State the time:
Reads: 2:14
